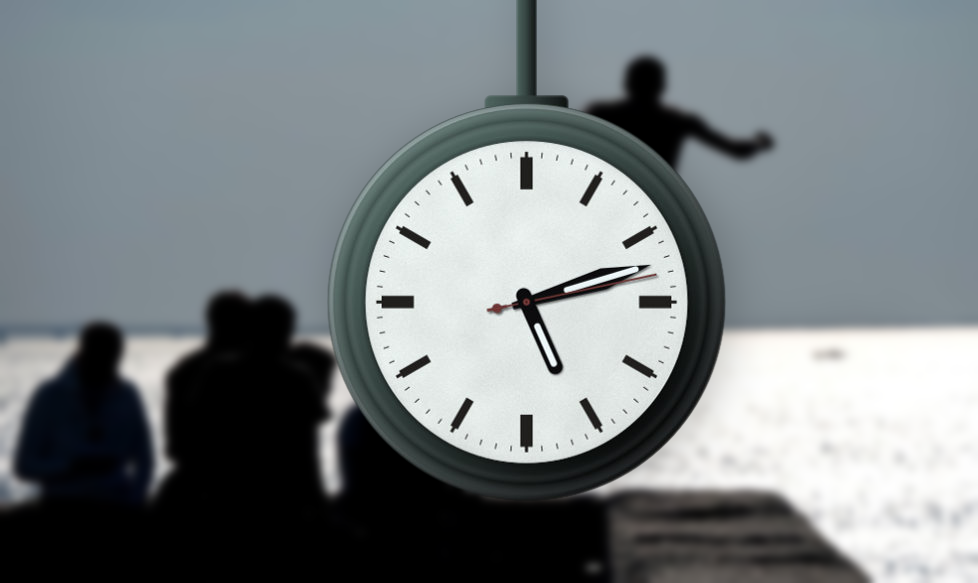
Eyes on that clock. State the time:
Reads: 5:12:13
